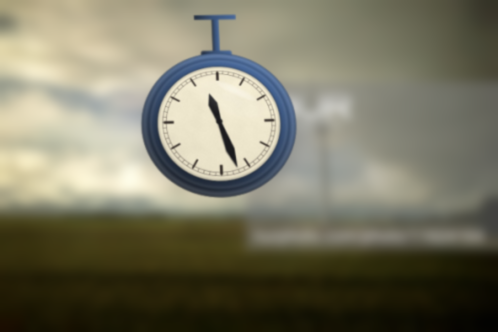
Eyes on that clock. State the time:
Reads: 11:27
